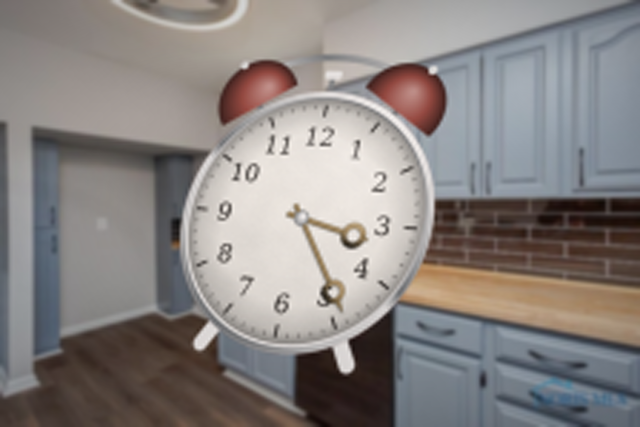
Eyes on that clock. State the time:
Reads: 3:24
